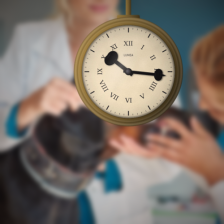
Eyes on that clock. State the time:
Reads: 10:16
